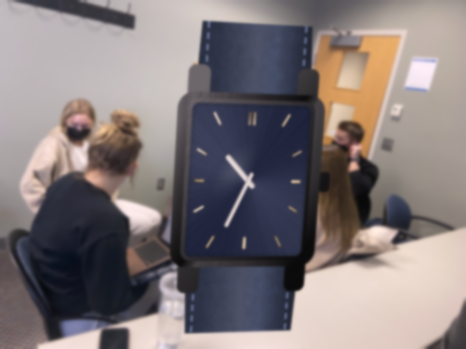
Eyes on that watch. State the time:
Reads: 10:34
